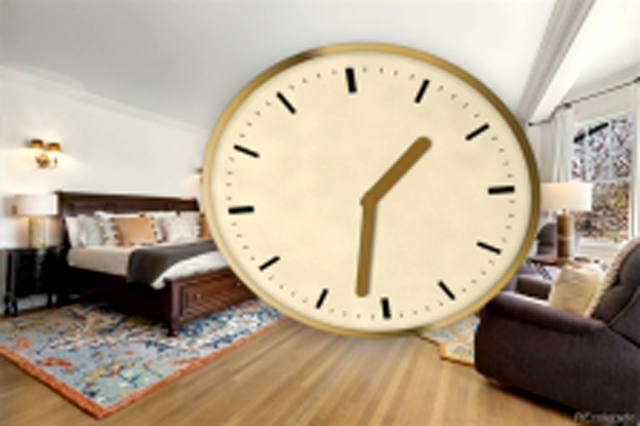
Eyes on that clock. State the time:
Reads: 1:32
